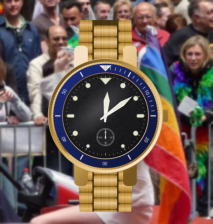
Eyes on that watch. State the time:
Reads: 12:09
